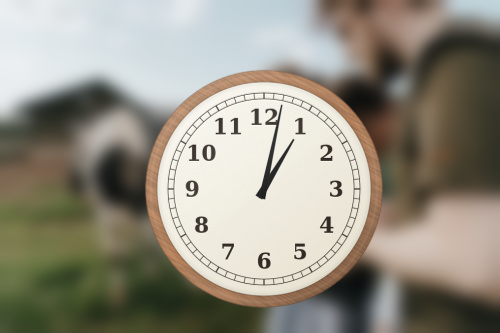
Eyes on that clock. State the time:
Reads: 1:02
